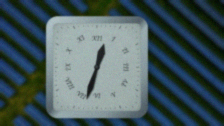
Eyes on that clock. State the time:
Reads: 12:33
